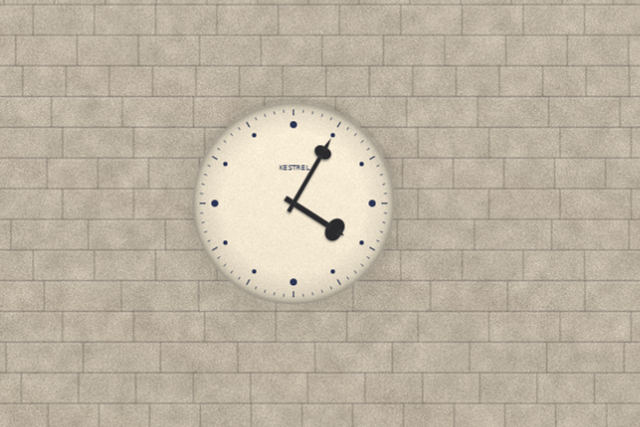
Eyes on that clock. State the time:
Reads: 4:05
